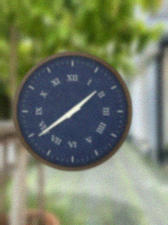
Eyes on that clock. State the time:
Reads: 1:39
